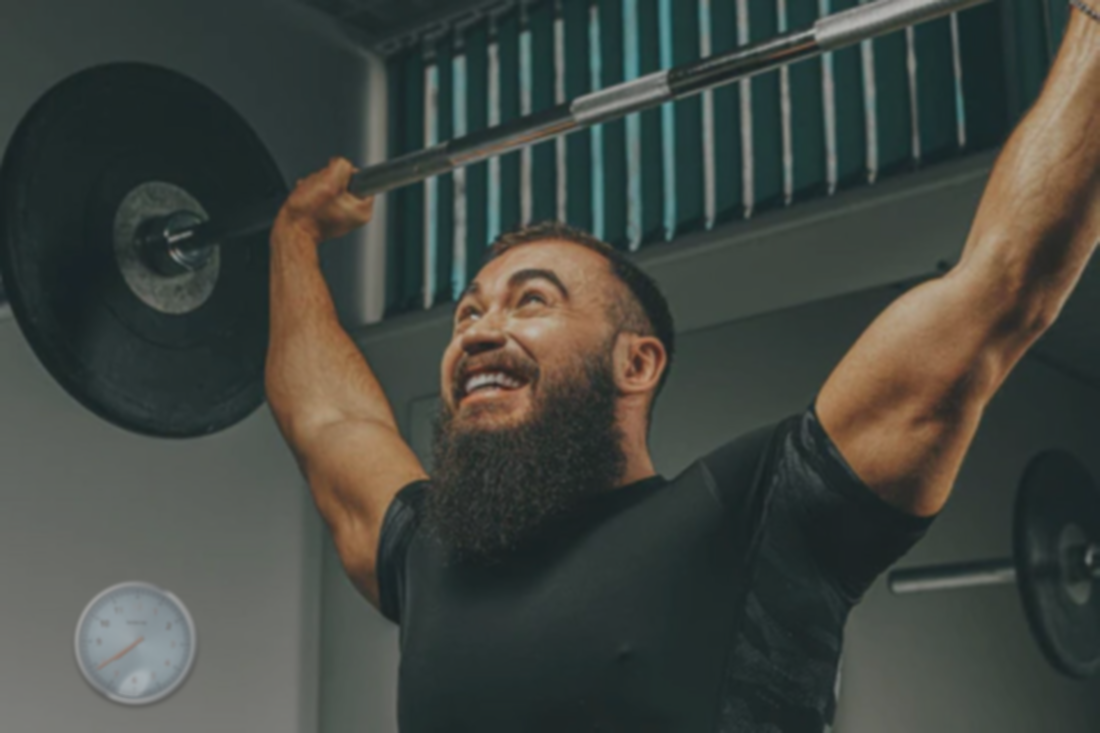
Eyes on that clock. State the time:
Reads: 7:39
